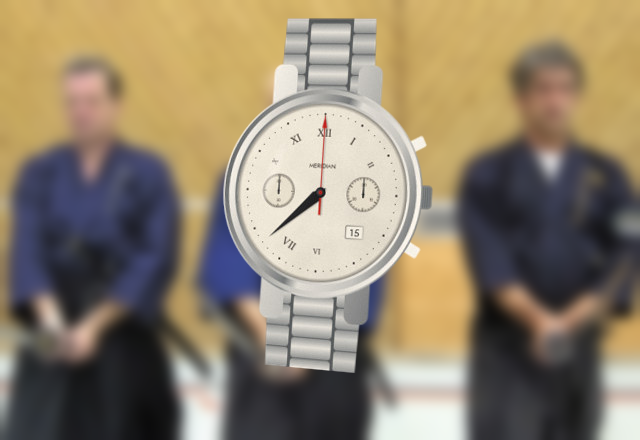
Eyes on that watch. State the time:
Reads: 7:38
